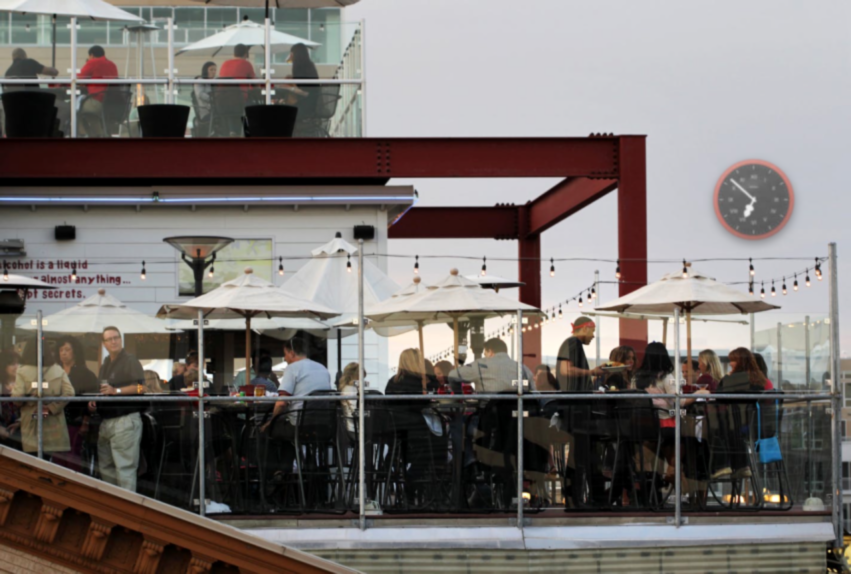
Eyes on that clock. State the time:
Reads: 6:52
